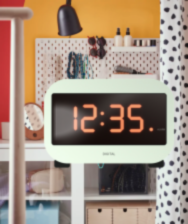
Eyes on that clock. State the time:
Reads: 12:35
